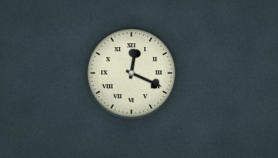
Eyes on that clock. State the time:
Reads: 12:19
